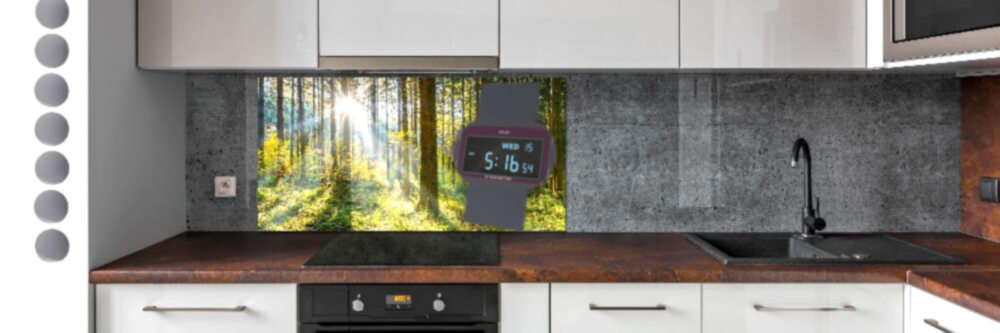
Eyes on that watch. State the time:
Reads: 5:16
